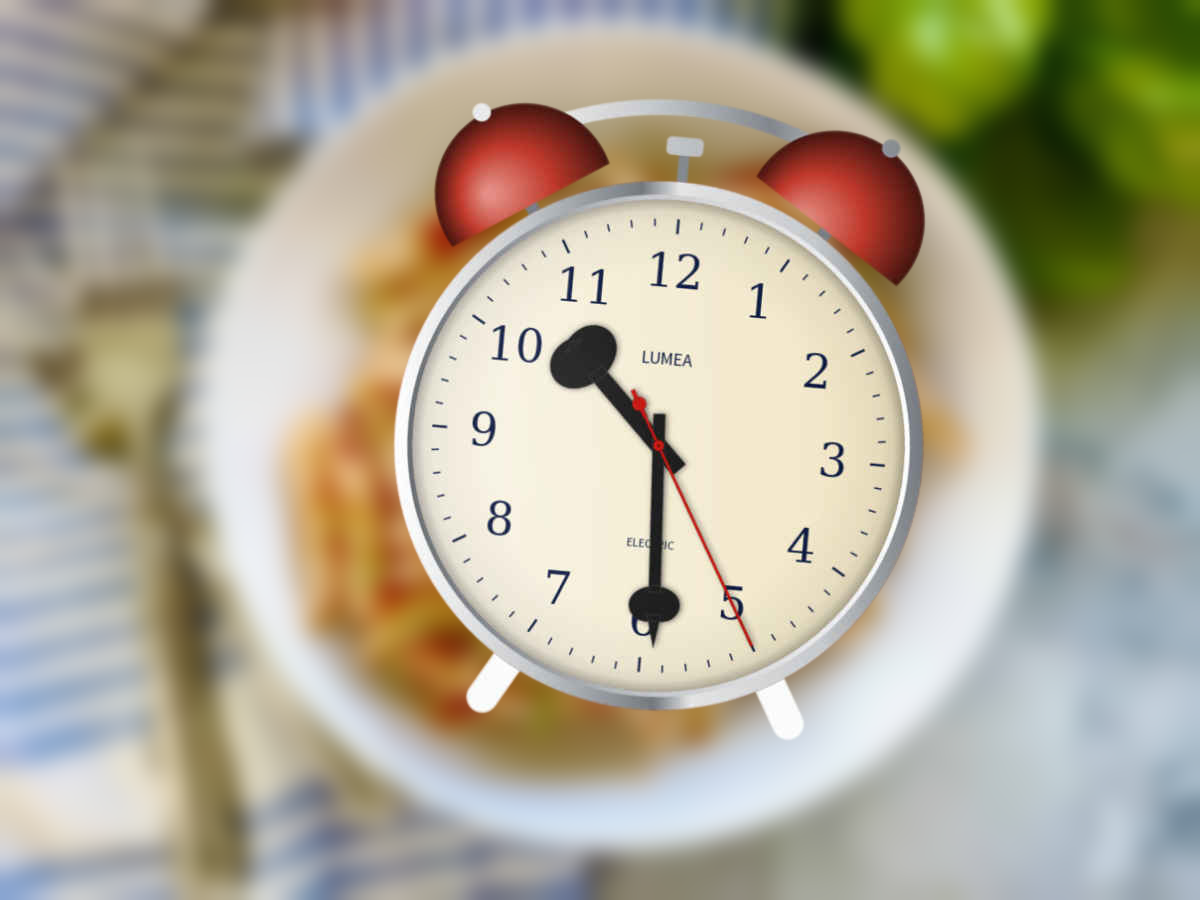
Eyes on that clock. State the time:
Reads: 10:29:25
